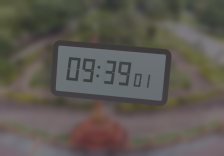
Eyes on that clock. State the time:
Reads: 9:39:01
